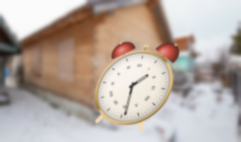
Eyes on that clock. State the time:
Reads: 1:29
